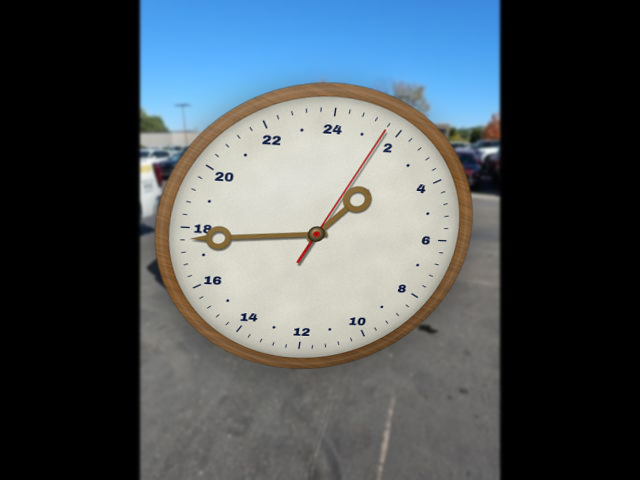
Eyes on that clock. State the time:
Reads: 2:44:04
